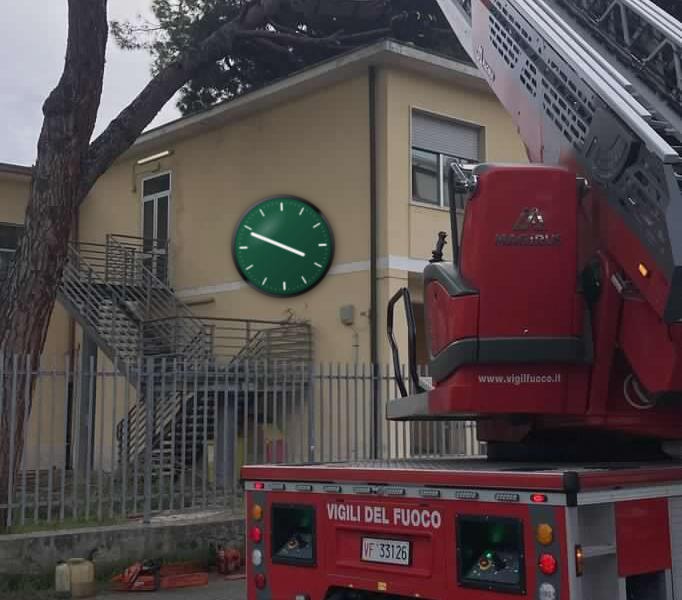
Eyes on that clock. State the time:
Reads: 3:49
